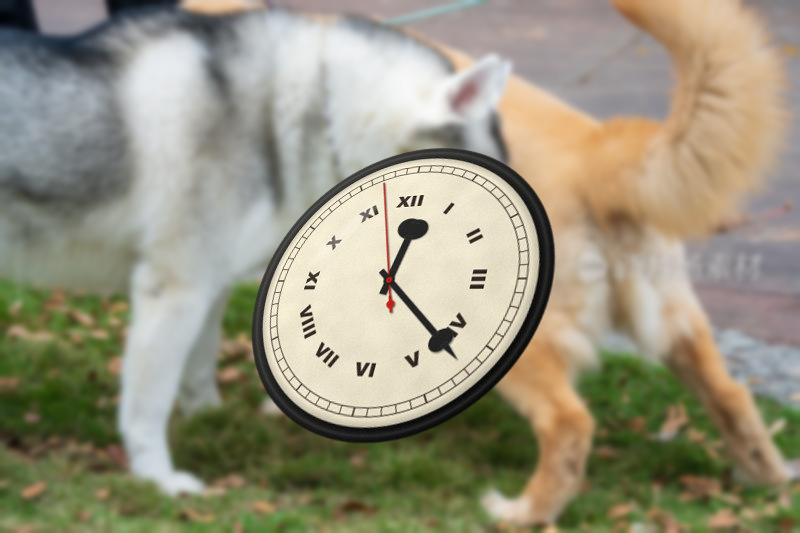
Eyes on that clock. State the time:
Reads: 12:21:57
